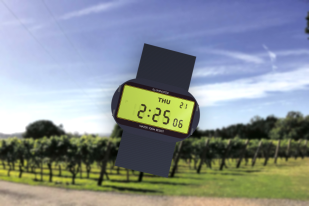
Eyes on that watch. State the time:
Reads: 2:25:06
